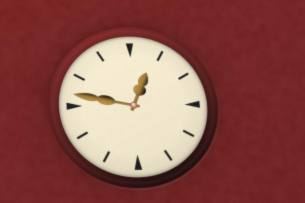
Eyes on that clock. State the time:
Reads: 12:47
